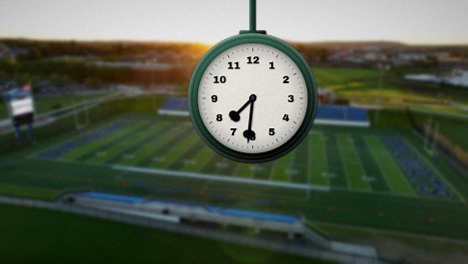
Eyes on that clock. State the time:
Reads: 7:31
